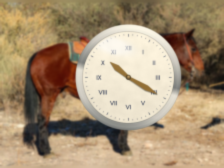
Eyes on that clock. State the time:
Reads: 10:20
